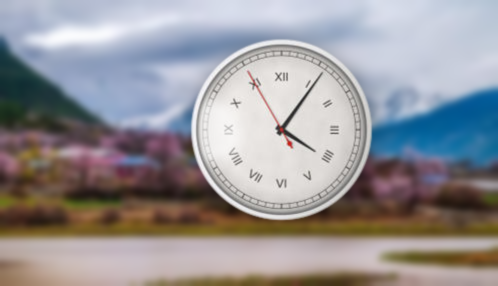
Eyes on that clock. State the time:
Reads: 4:05:55
